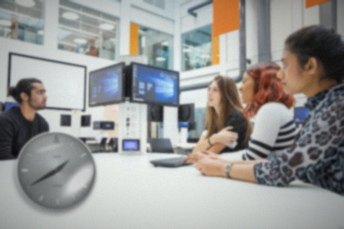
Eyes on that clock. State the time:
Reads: 1:40
